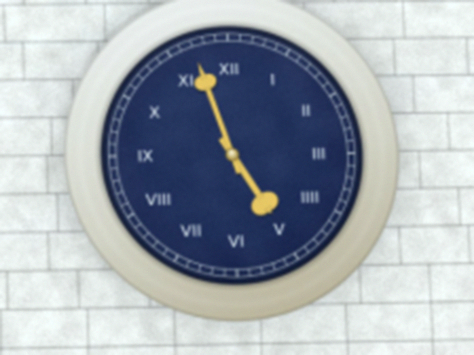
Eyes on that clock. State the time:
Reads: 4:57
